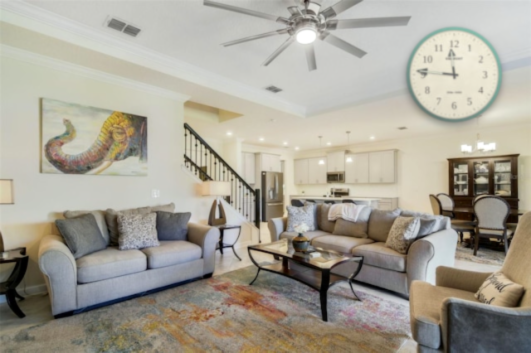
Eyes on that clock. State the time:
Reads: 11:46
